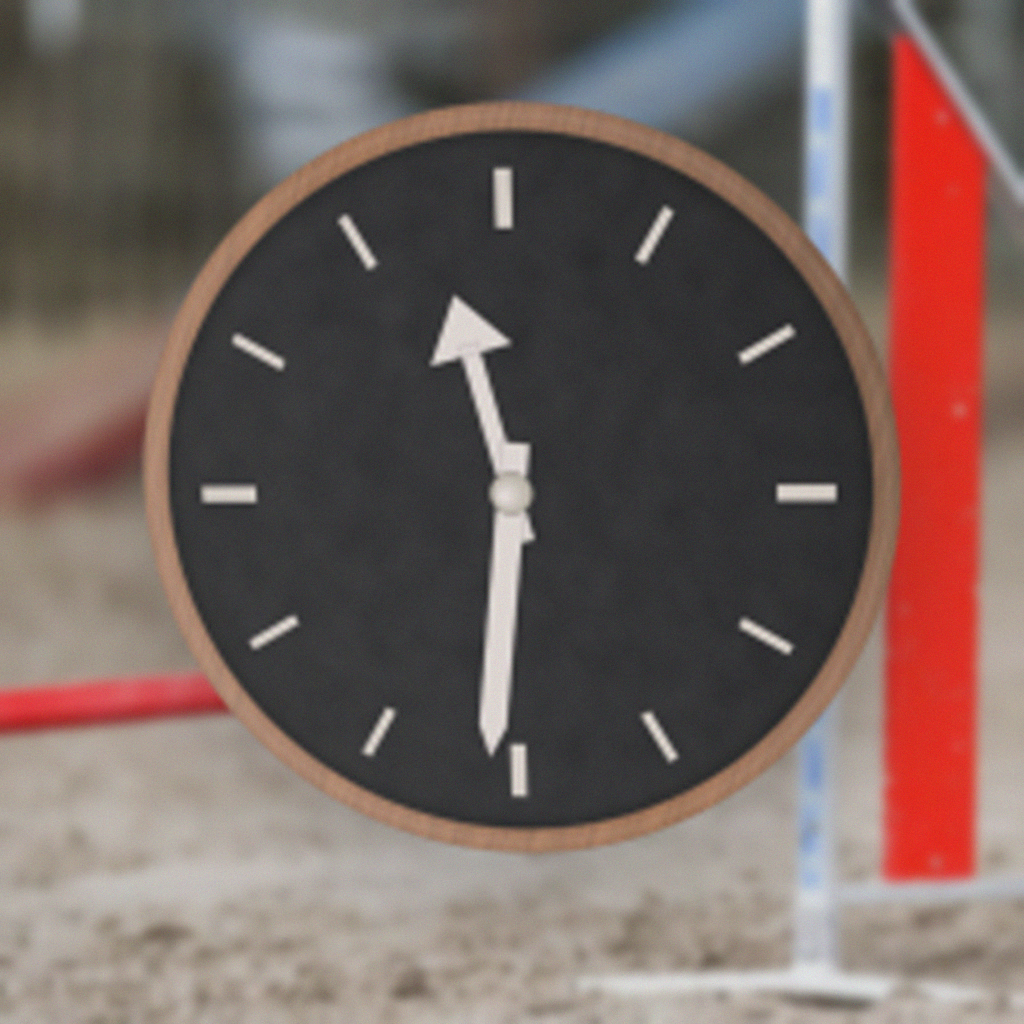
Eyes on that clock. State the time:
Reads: 11:31
